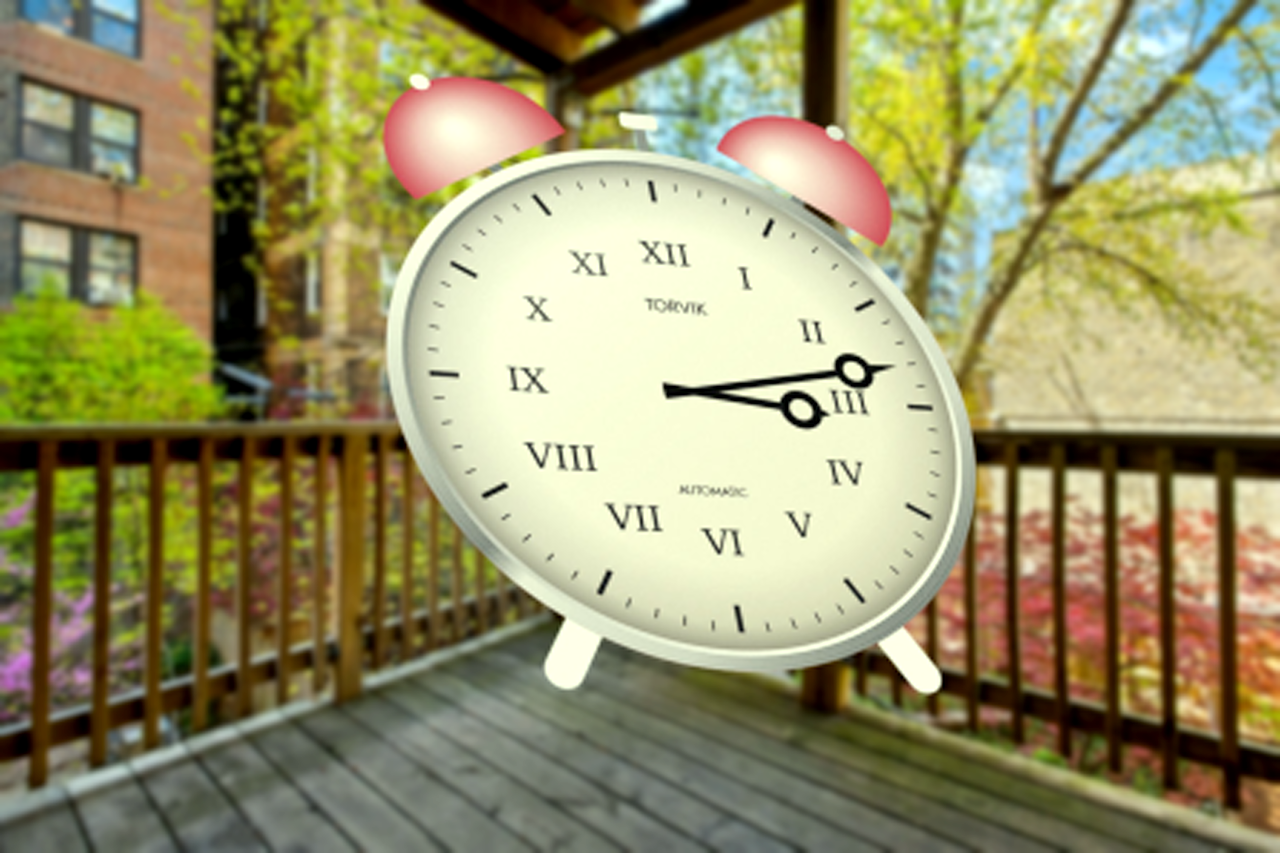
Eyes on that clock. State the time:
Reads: 3:13
